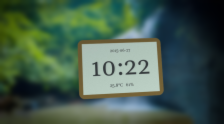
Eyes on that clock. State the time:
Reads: 10:22
